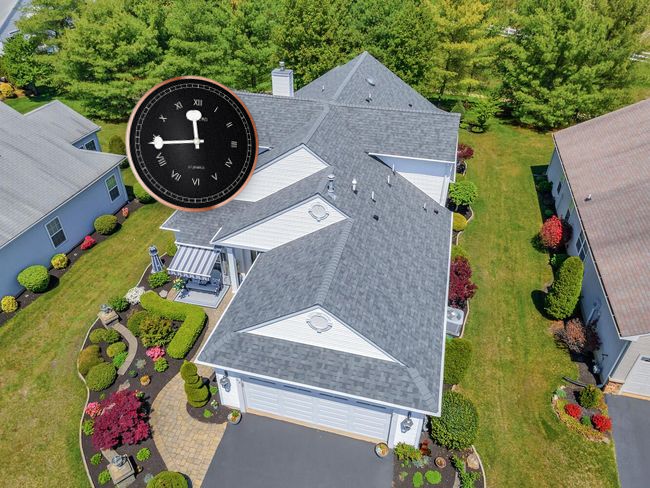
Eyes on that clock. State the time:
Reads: 11:44
